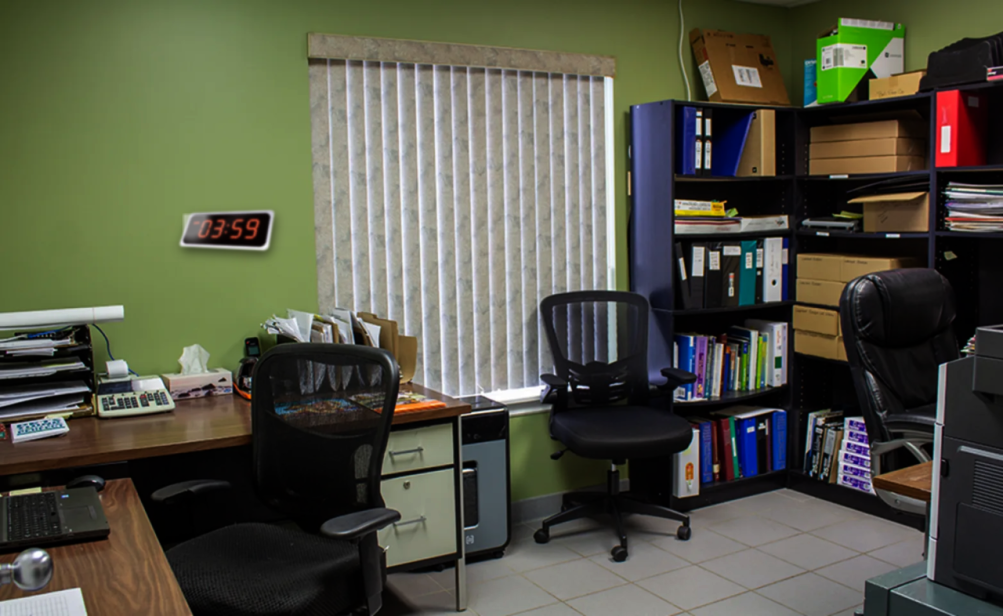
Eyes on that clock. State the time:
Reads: 3:59
